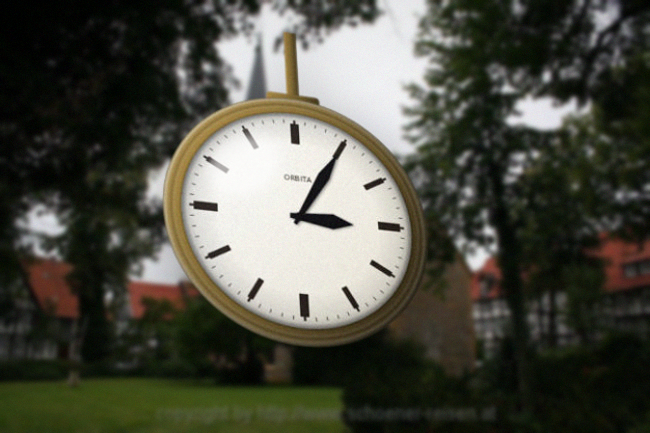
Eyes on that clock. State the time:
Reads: 3:05
